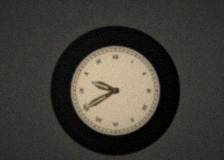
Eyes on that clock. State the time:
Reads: 9:40
